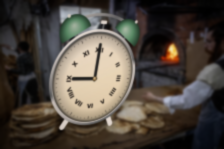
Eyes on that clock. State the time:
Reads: 9:00
